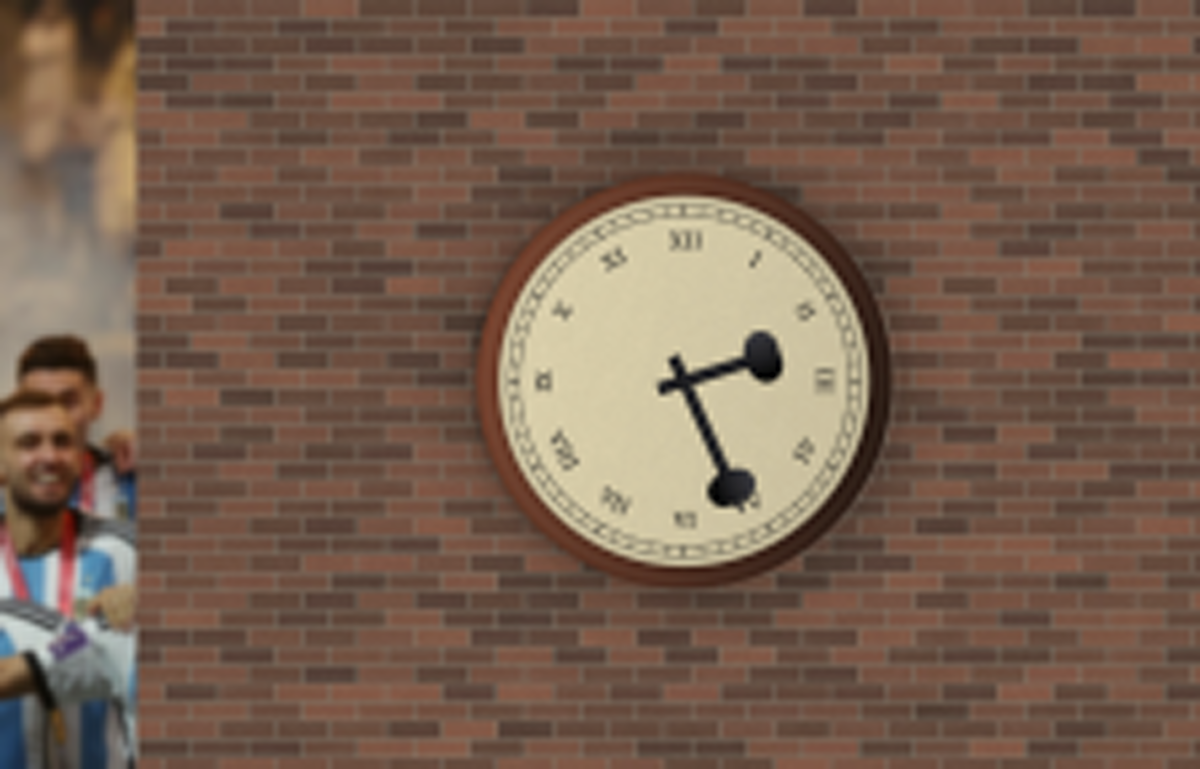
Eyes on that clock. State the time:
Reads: 2:26
